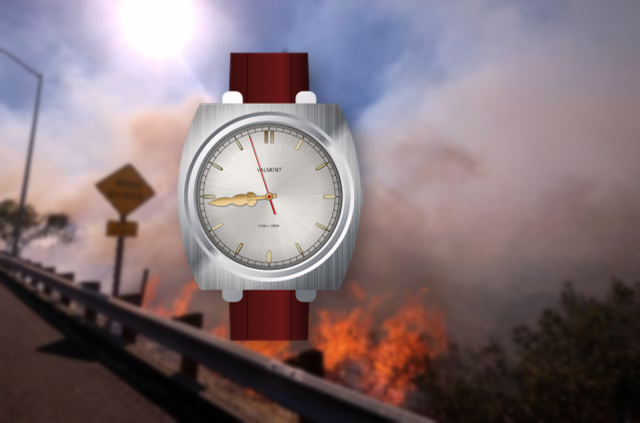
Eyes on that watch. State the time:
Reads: 8:43:57
